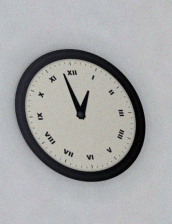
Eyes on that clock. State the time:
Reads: 12:58
